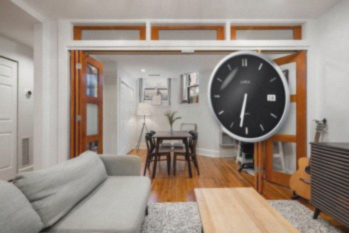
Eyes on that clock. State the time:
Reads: 6:32
